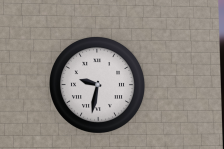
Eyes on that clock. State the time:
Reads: 9:32
